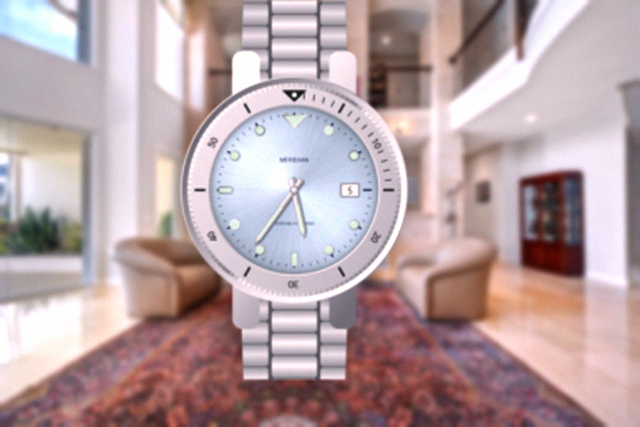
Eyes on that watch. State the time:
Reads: 5:36
